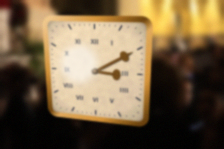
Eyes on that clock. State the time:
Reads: 3:10
